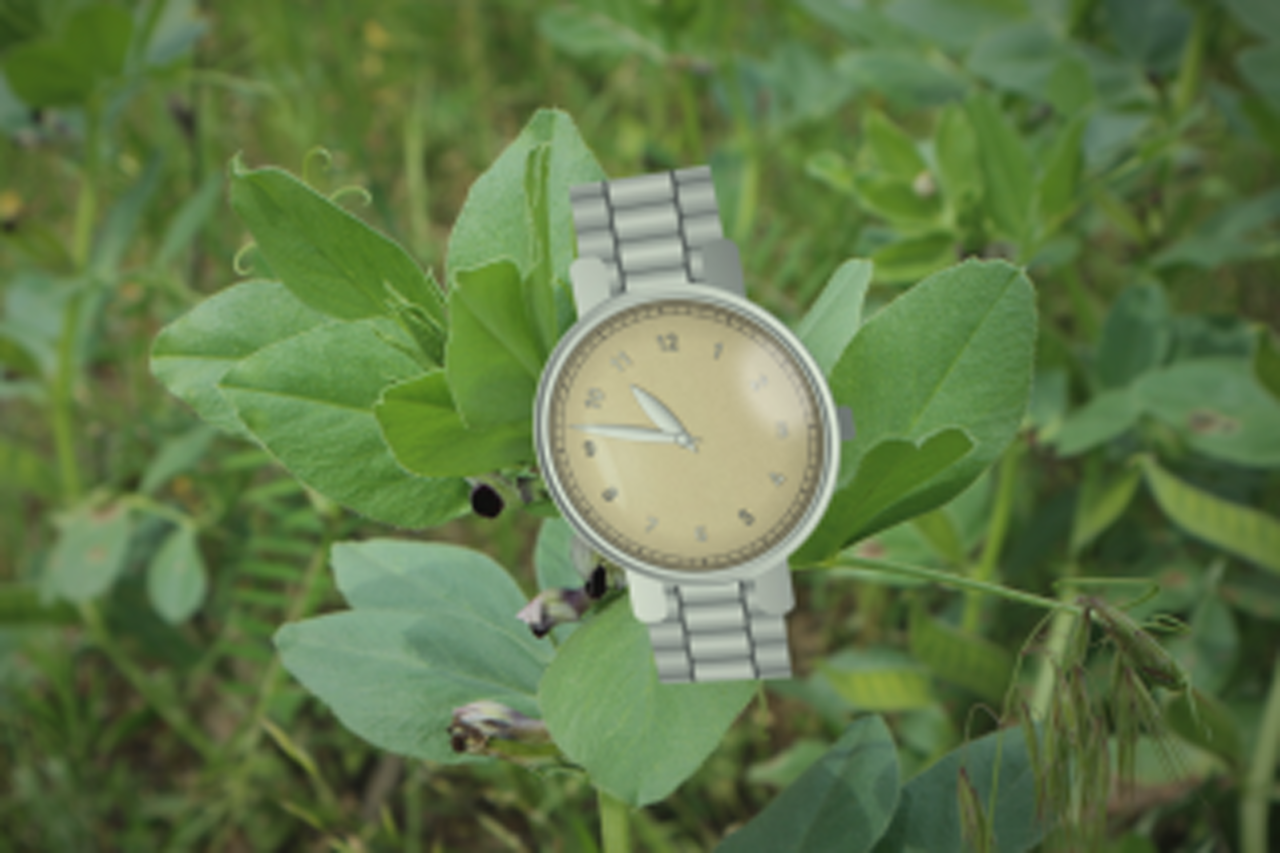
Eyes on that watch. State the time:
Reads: 10:47
